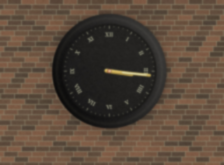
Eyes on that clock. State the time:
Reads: 3:16
